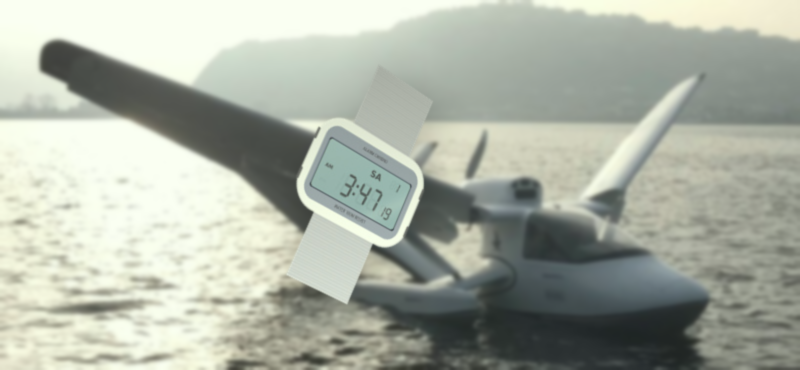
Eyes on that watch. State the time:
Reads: 3:47:19
